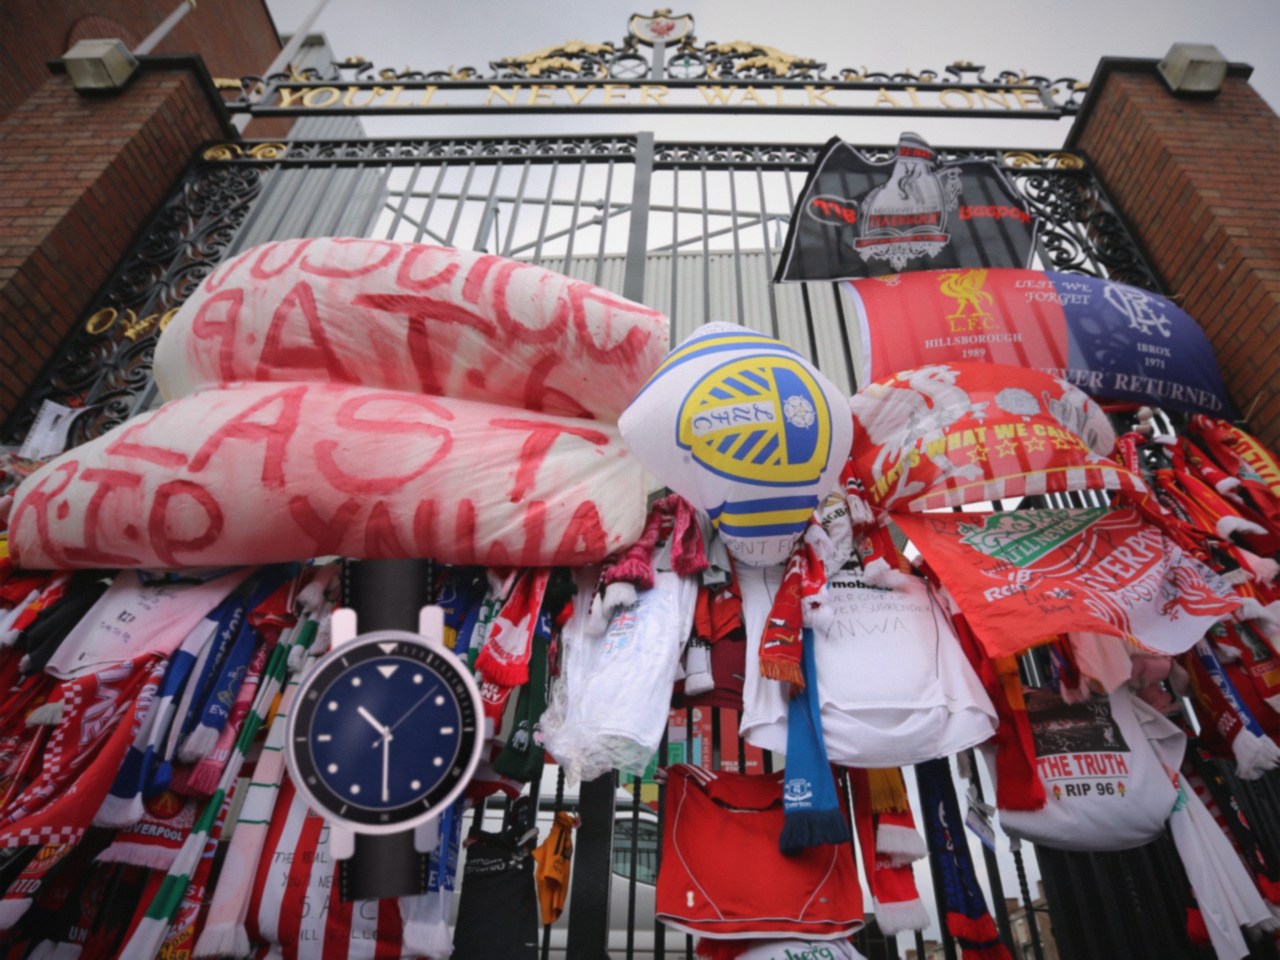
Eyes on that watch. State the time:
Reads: 10:30:08
